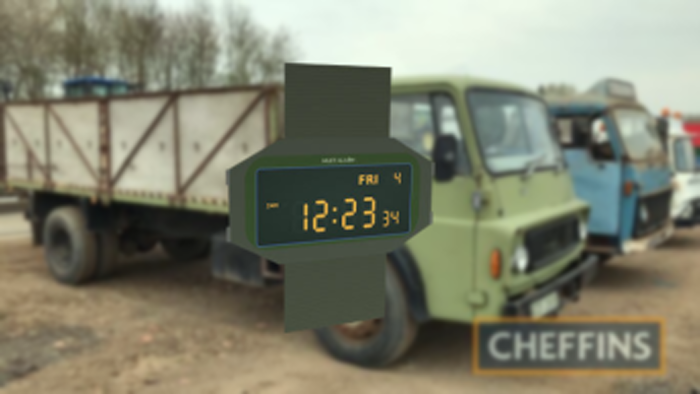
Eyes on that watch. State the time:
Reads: 12:23:34
